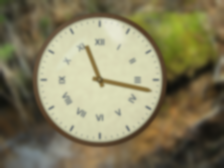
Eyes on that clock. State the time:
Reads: 11:17
